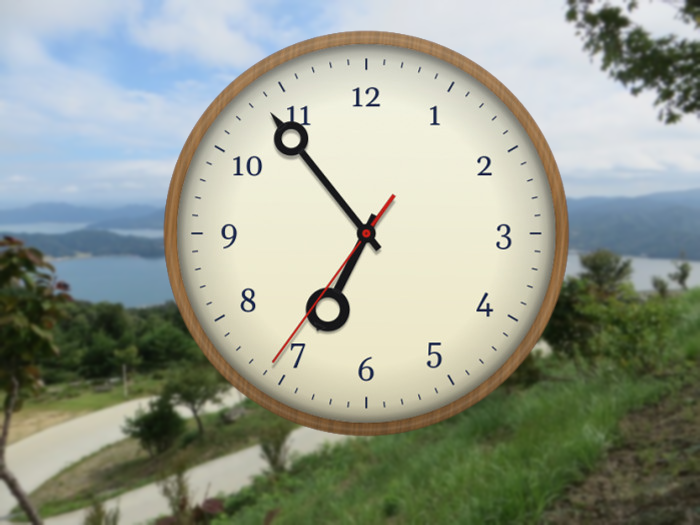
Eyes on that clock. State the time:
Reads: 6:53:36
